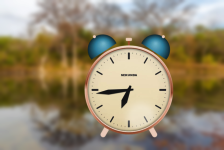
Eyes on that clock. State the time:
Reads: 6:44
